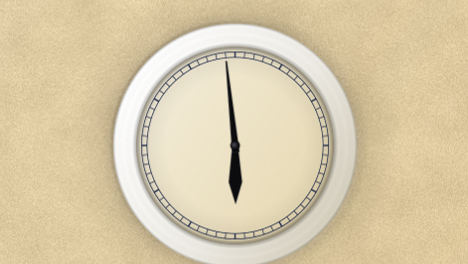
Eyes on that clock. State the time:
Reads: 5:59
